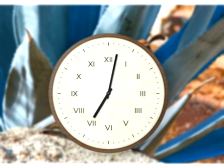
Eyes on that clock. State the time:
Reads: 7:02
